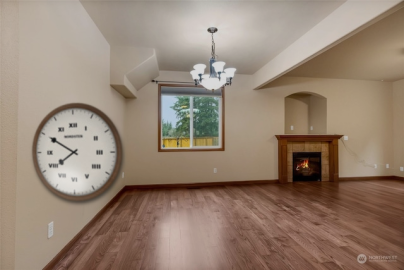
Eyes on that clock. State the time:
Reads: 7:50
